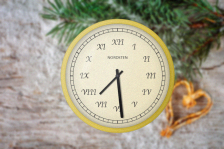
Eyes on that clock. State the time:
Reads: 7:29
